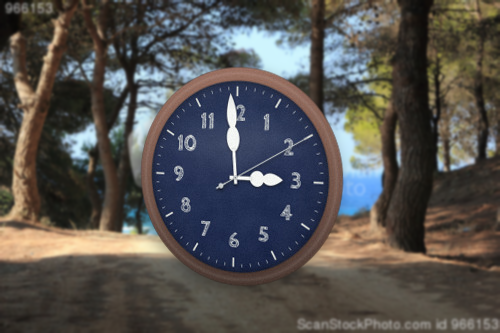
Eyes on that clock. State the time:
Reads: 2:59:10
